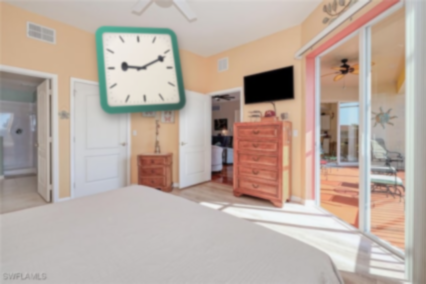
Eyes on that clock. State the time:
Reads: 9:11
